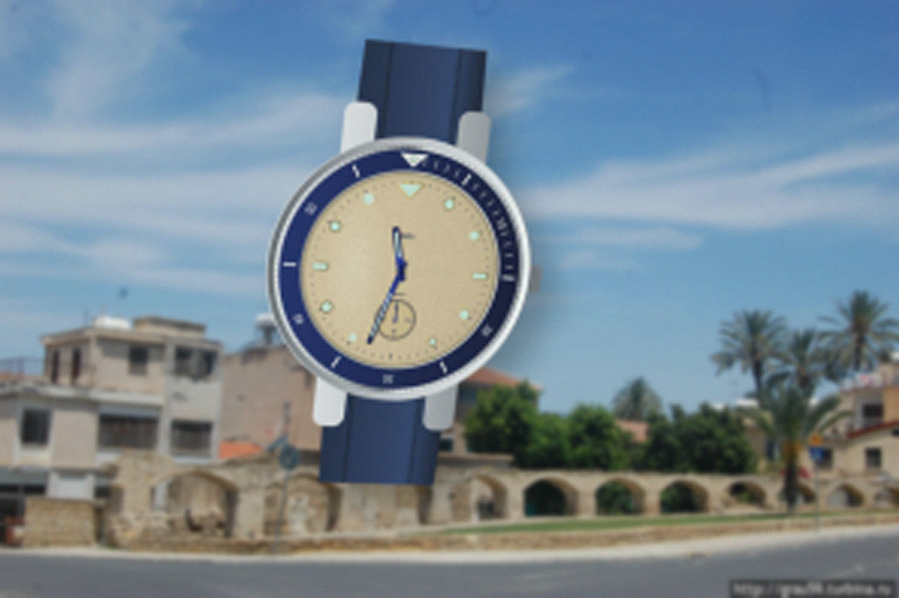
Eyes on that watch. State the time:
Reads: 11:33
